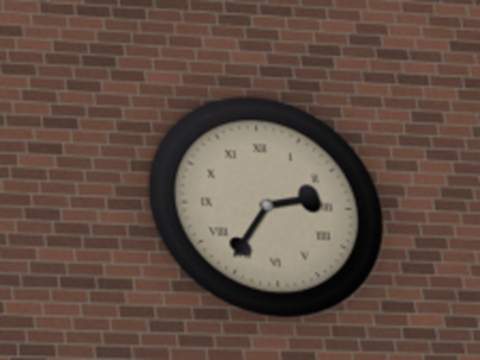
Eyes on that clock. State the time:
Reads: 2:36
